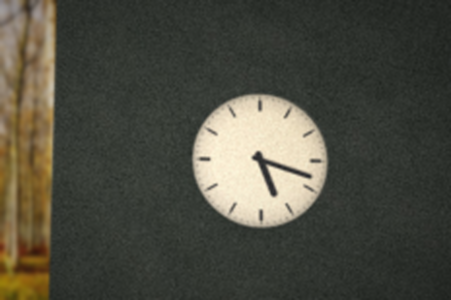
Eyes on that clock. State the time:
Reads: 5:18
